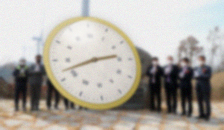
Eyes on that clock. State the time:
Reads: 2:42
